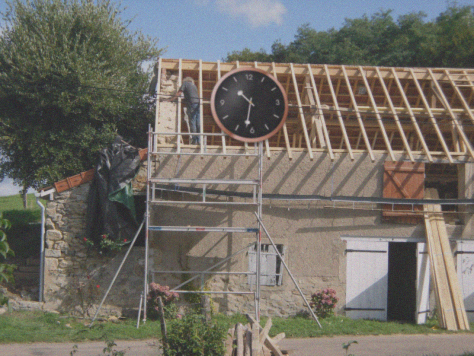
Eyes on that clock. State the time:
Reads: 10:32
